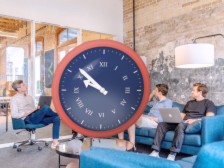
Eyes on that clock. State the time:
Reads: 9:52
